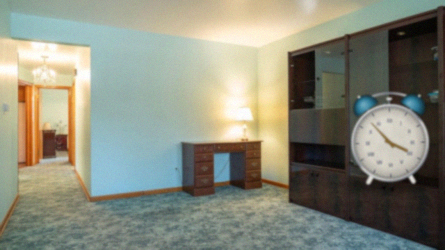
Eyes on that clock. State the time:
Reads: 3:53
